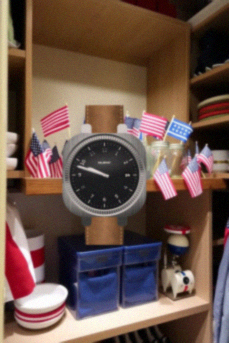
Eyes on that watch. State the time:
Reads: 9:48
